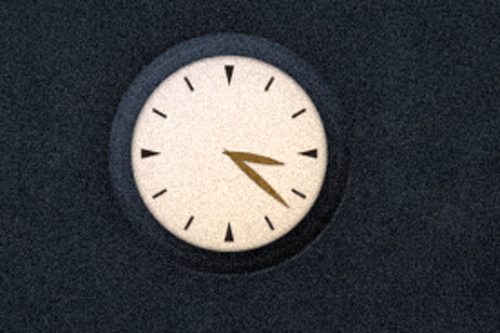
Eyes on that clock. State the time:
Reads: 3:22
